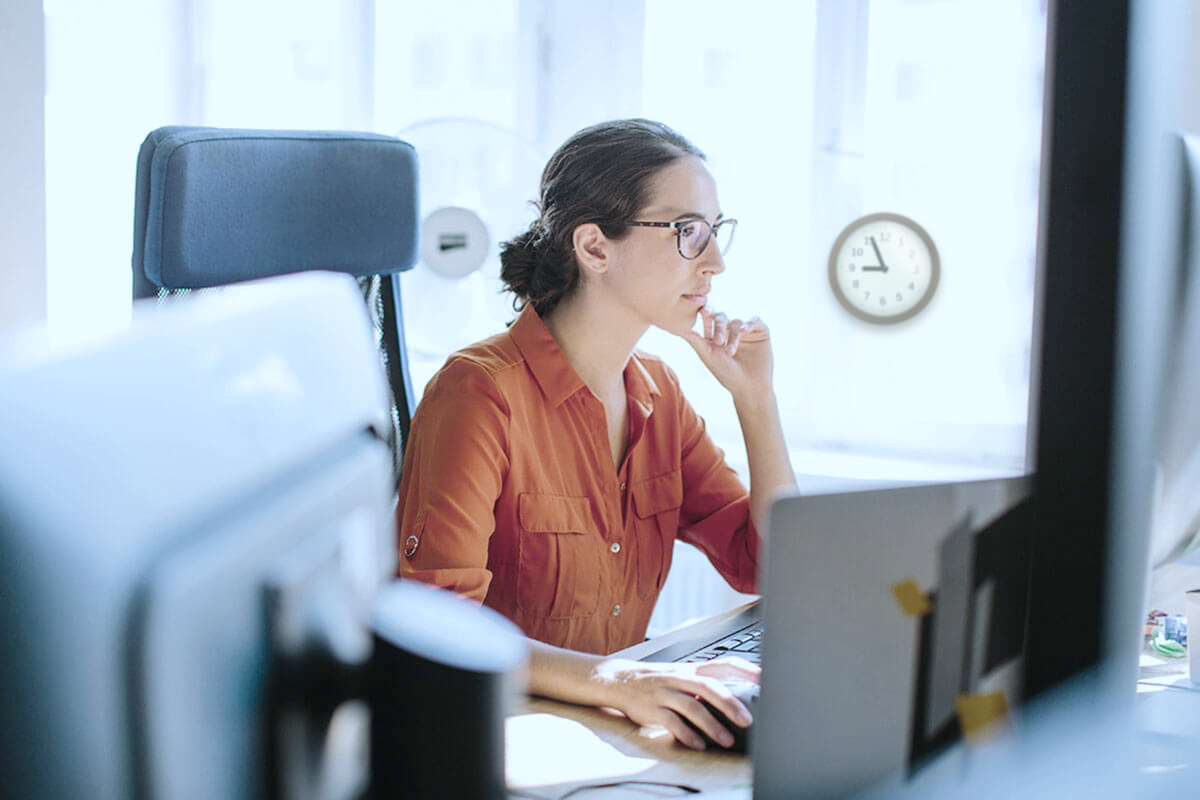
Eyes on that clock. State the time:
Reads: 8:56
